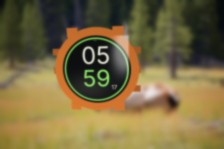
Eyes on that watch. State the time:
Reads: 5:59
